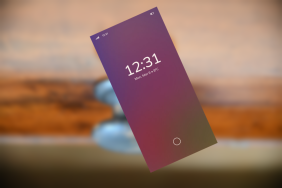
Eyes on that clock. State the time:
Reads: 12:31
